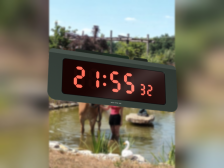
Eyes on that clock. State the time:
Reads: 21:55:32
